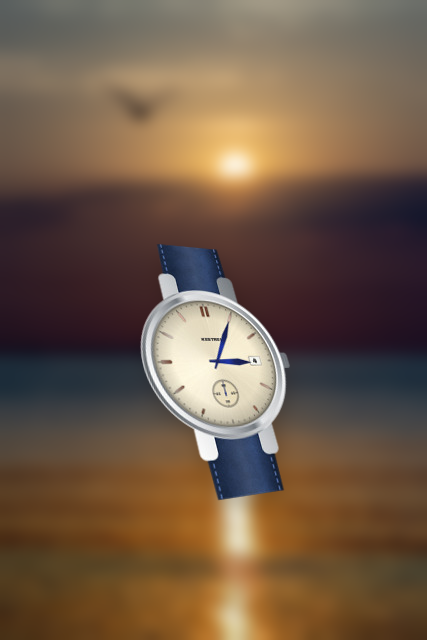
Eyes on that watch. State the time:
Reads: 3:05
